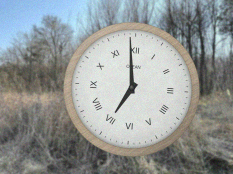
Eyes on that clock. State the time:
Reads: 6:59
